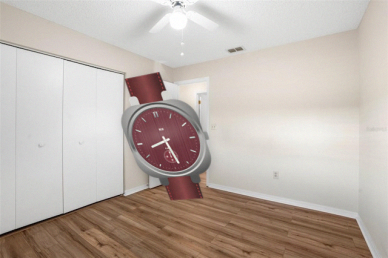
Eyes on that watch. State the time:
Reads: 8:28
